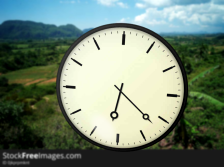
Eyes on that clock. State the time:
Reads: 6:22
